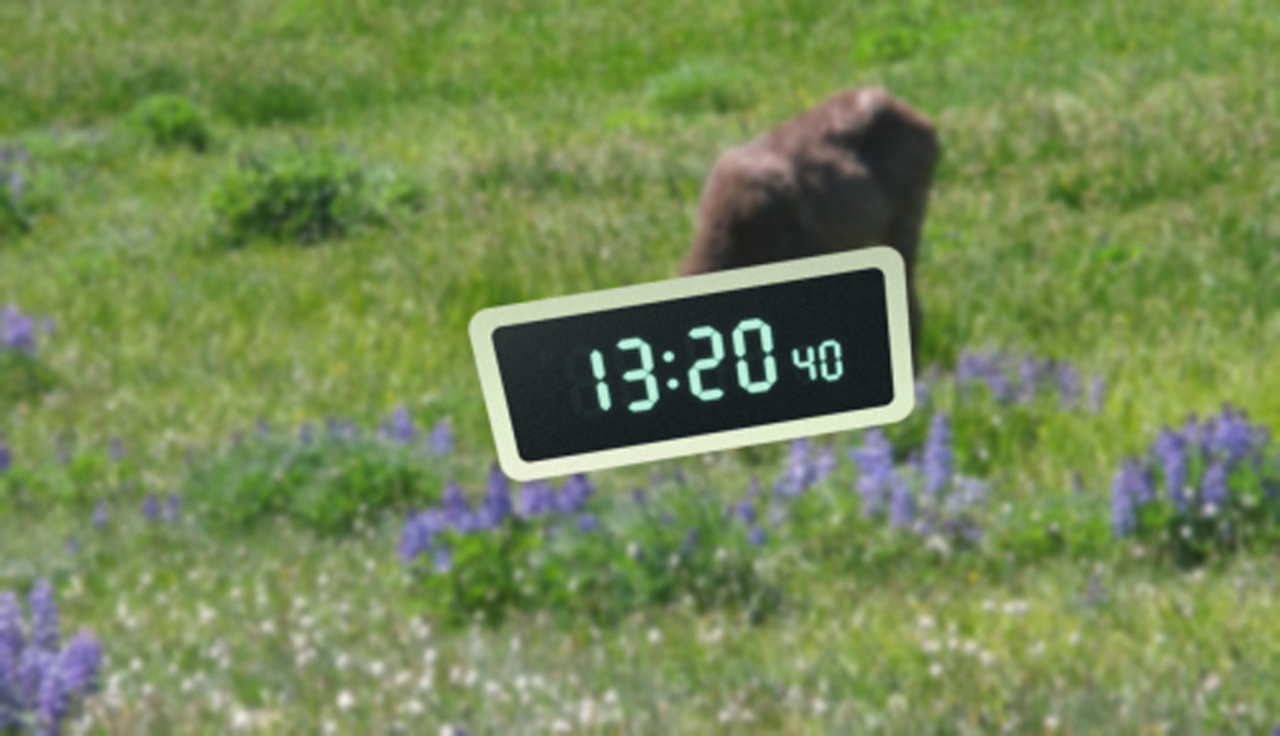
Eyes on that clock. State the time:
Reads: 13:20:40
